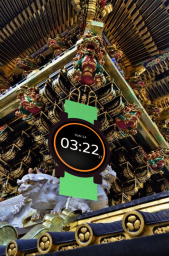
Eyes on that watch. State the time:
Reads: 3:22
